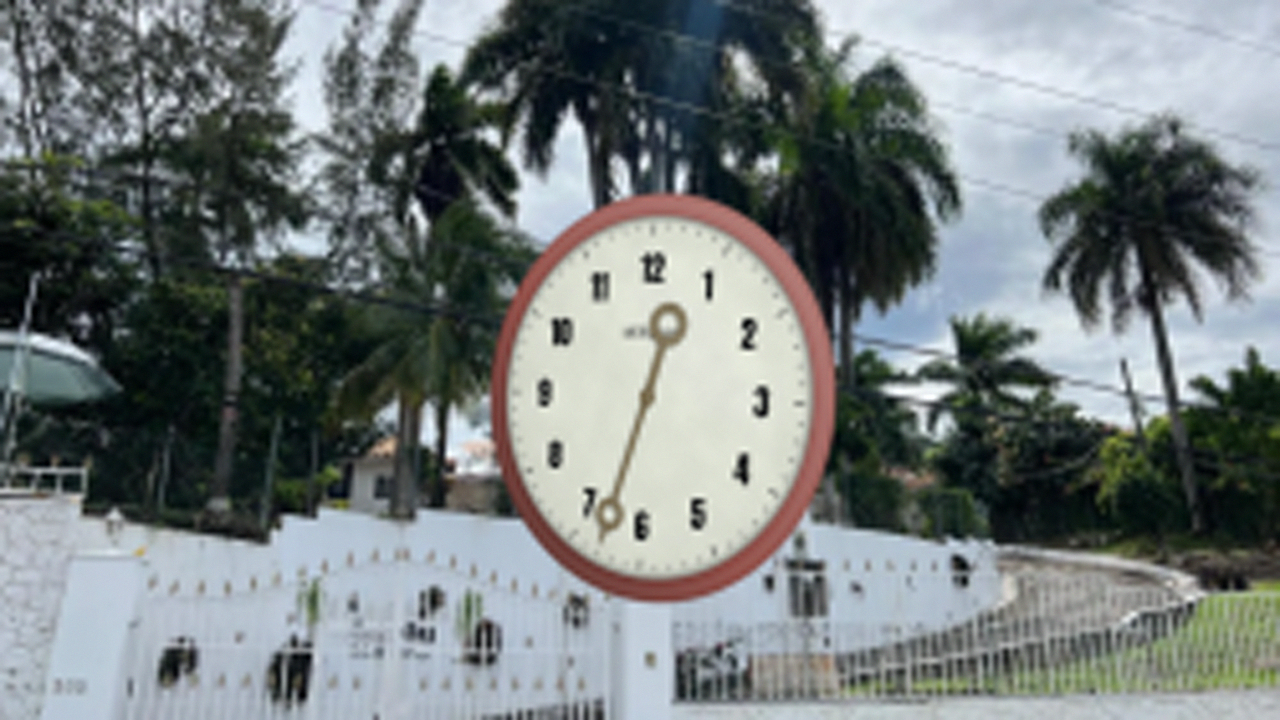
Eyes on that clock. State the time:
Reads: 12:33
